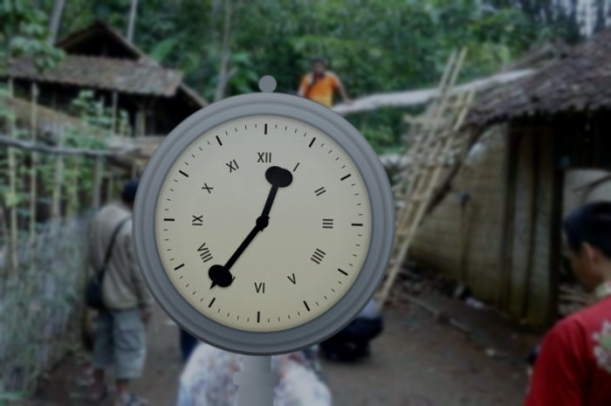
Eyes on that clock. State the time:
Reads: 12:36
